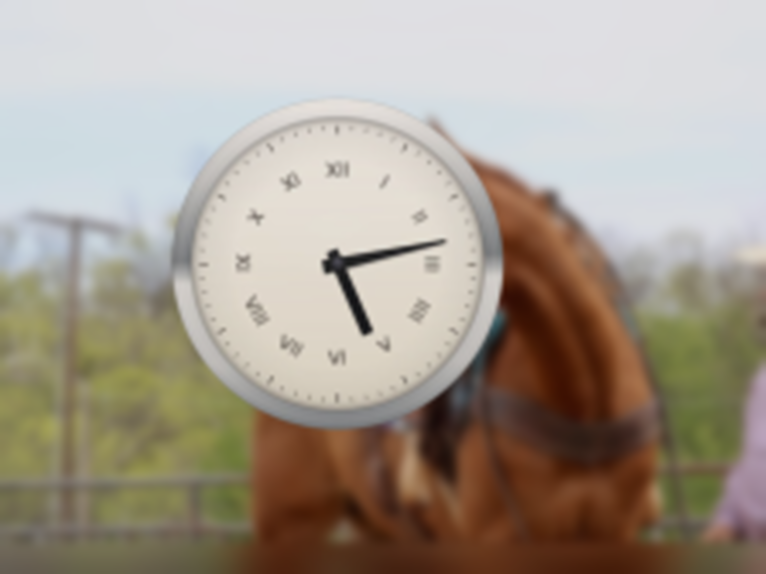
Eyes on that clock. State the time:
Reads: 5:13
